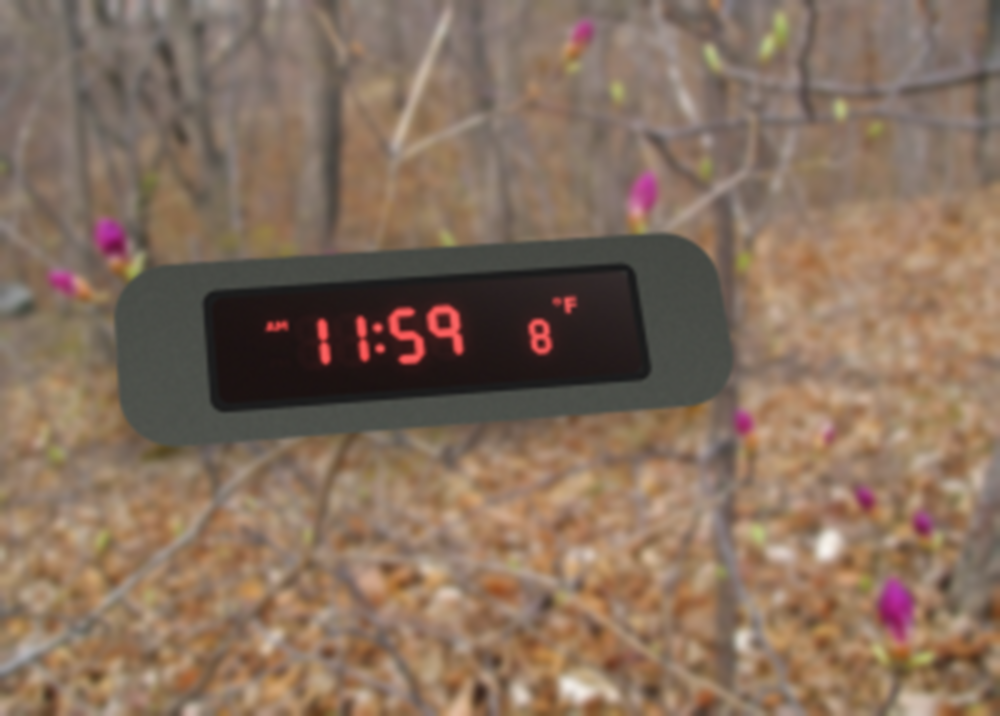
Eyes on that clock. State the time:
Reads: 11:59
